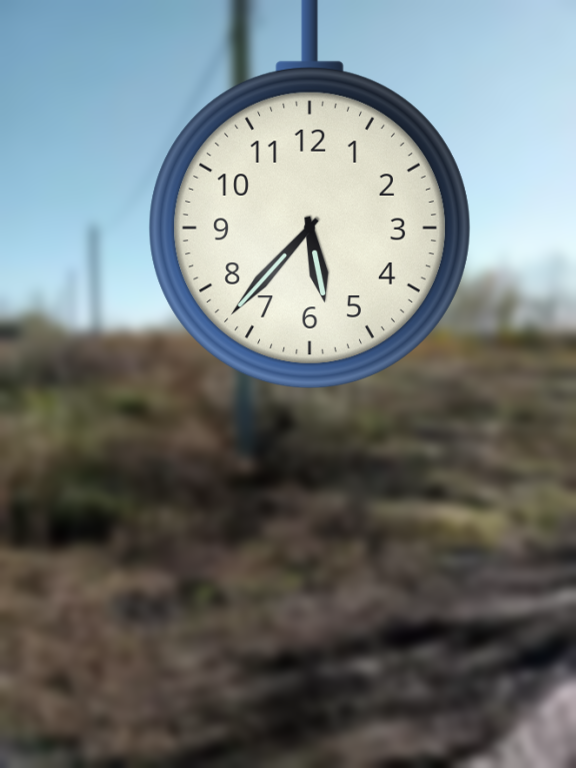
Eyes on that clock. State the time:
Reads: 5:37
